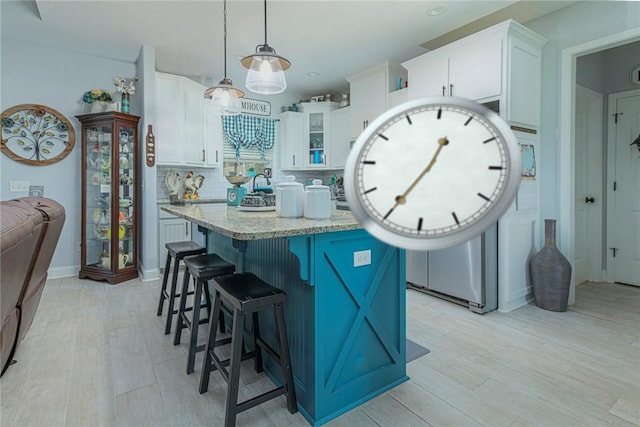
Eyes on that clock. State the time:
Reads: 12:35
